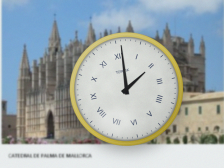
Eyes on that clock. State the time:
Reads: 2:01
